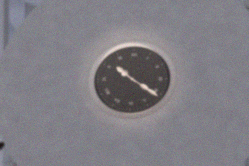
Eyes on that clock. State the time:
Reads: 10:21
